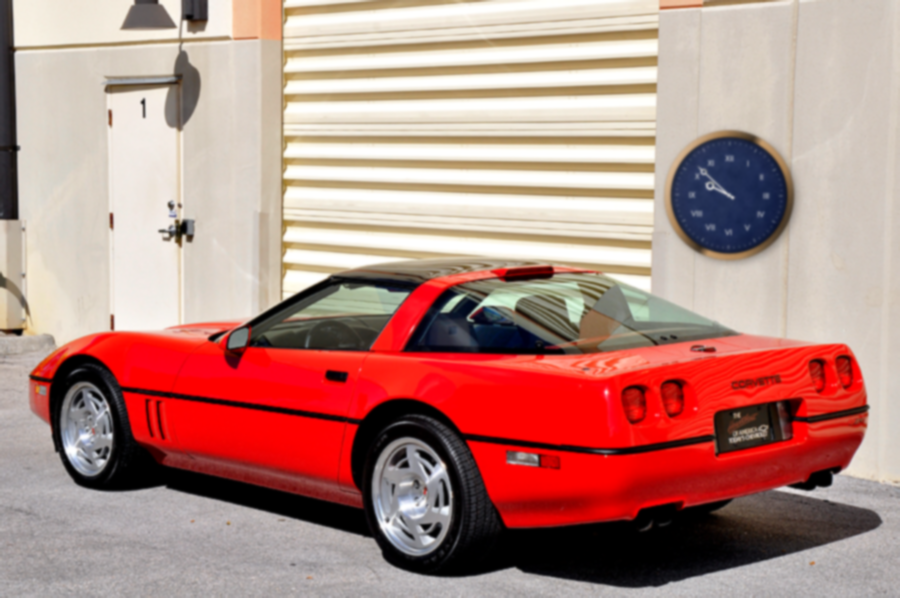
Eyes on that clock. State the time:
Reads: 9:52
